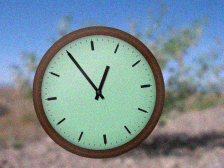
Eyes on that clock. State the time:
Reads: 12:55
